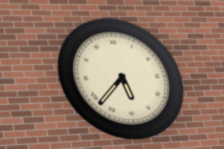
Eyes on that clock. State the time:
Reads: 5:38
